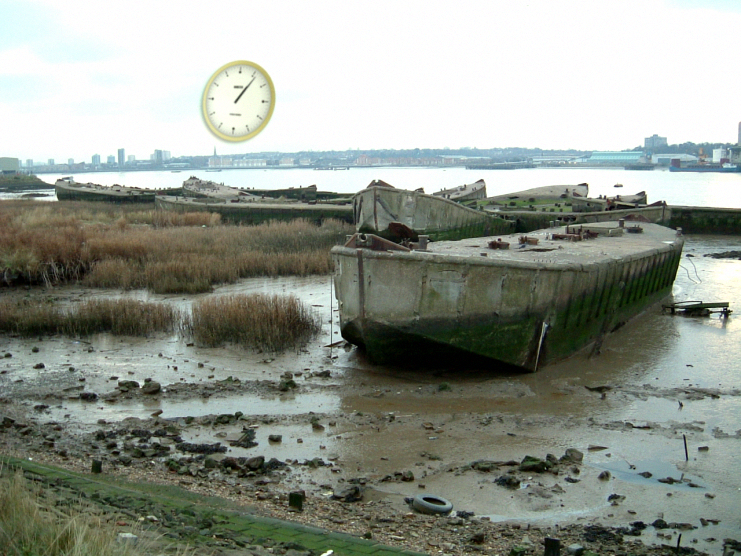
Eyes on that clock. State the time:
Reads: 1:06
